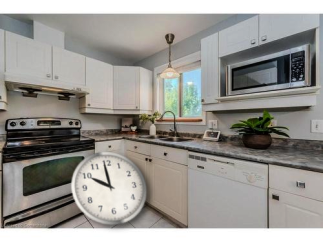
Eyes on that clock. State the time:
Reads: 9:59
